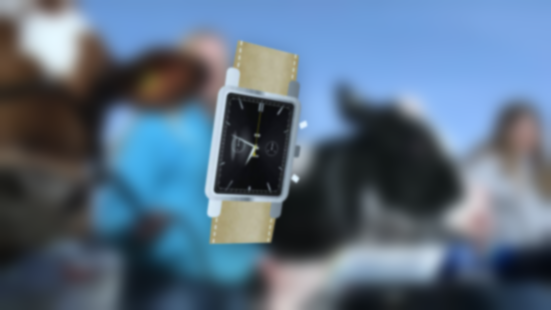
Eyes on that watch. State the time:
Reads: 6:48
